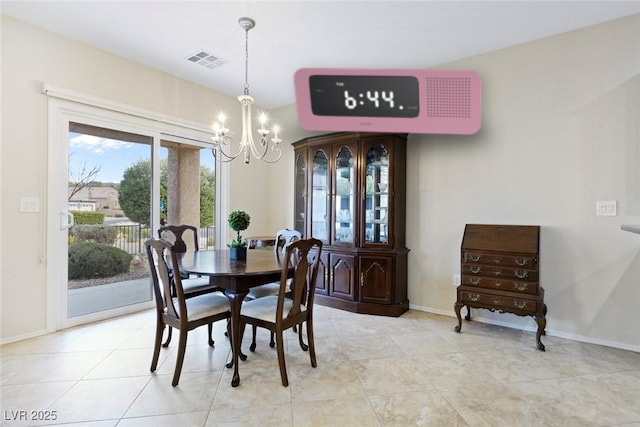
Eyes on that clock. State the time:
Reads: 6:44
